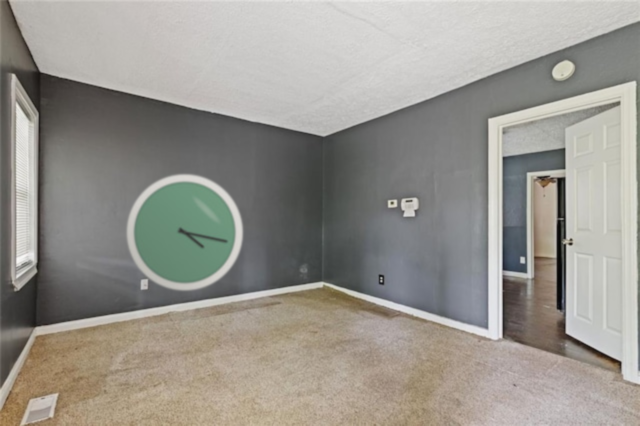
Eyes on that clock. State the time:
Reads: 4:17
